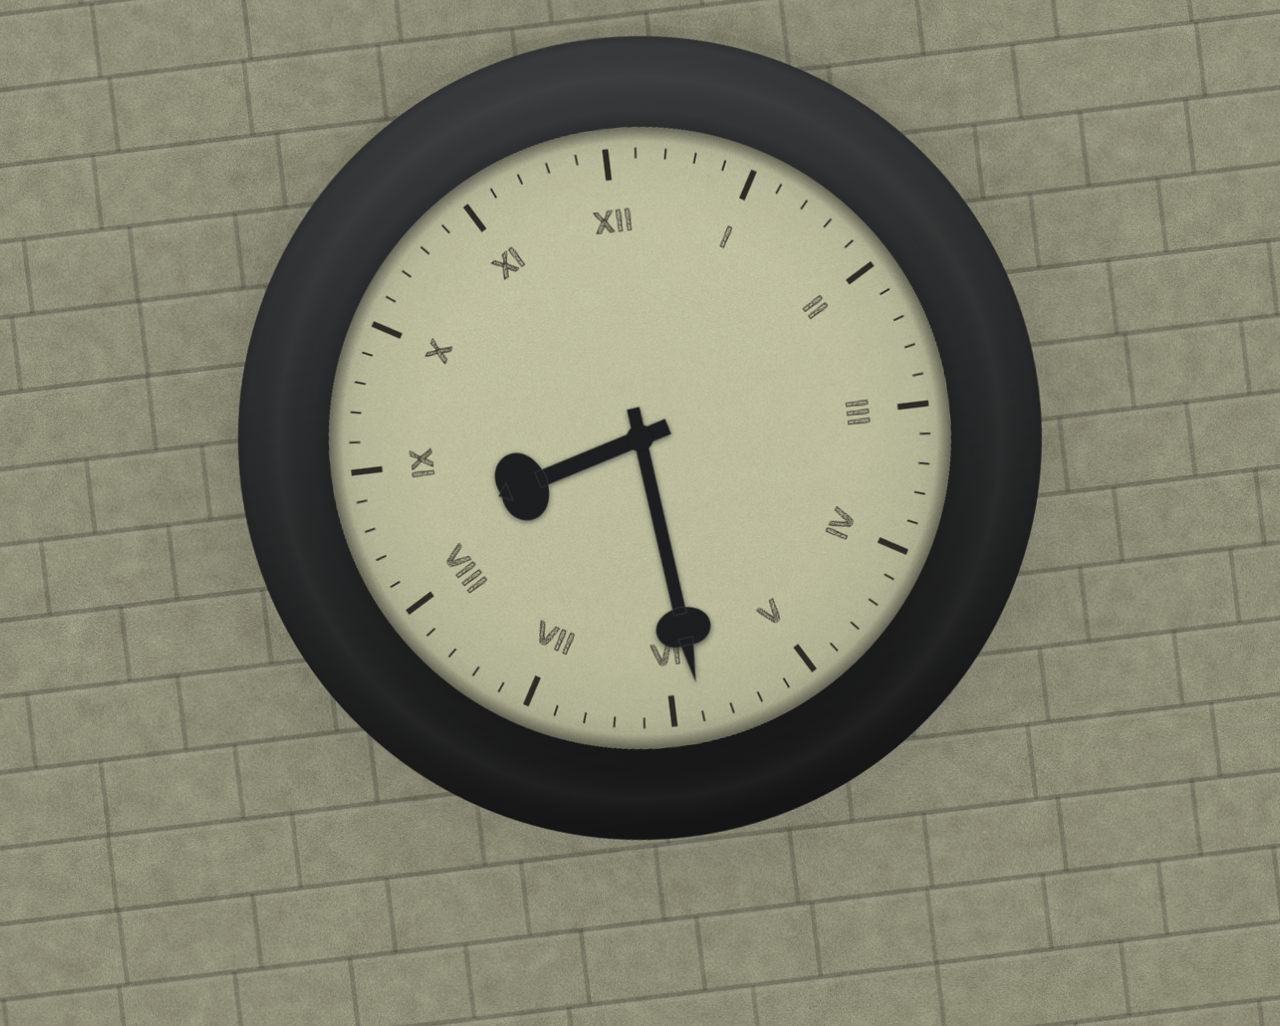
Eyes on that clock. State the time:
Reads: 8:29
